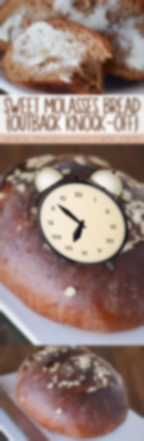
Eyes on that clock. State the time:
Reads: 6:52
